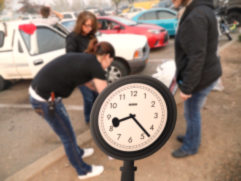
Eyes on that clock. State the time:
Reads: 8:23
